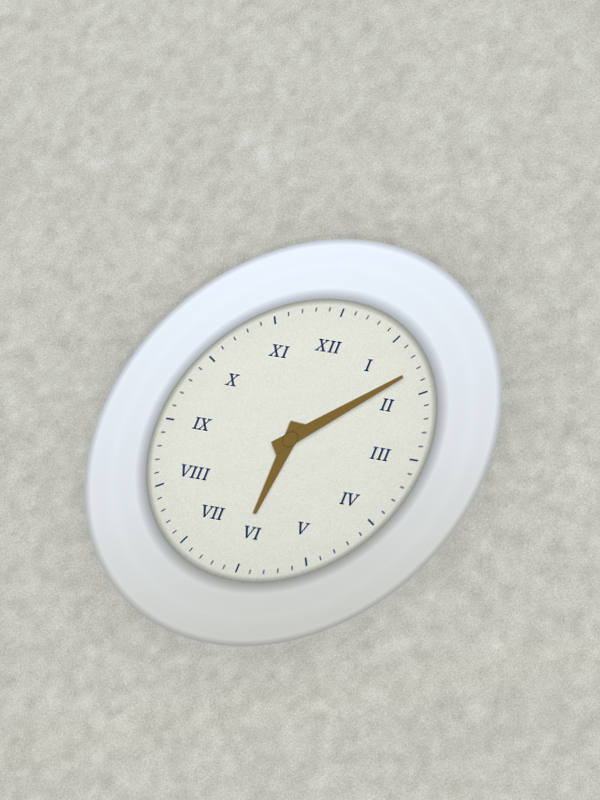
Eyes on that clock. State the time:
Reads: 6:08
